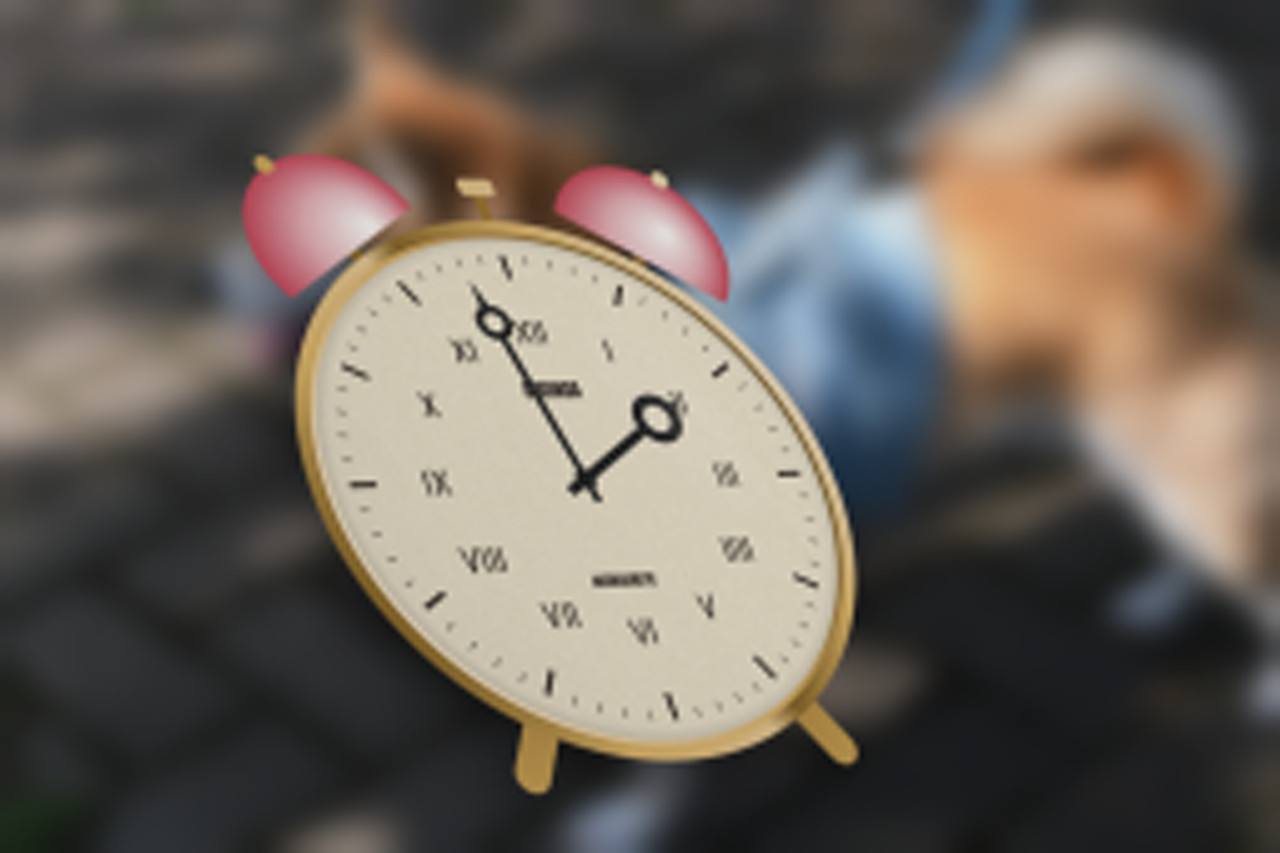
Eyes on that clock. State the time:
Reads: 1:58
